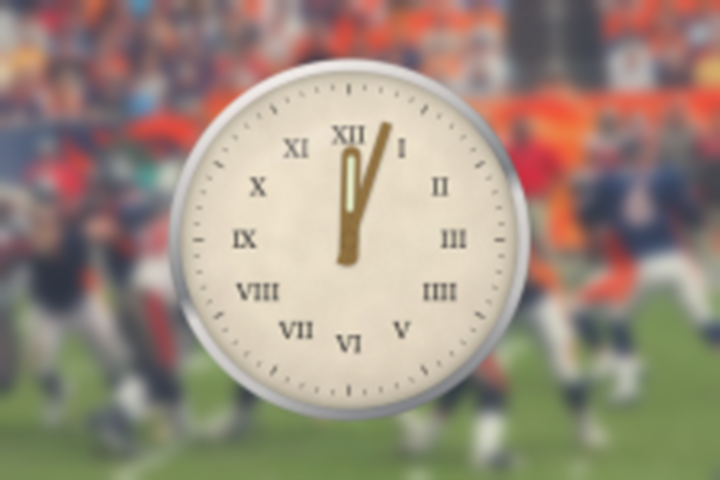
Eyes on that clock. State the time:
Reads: 12:03
